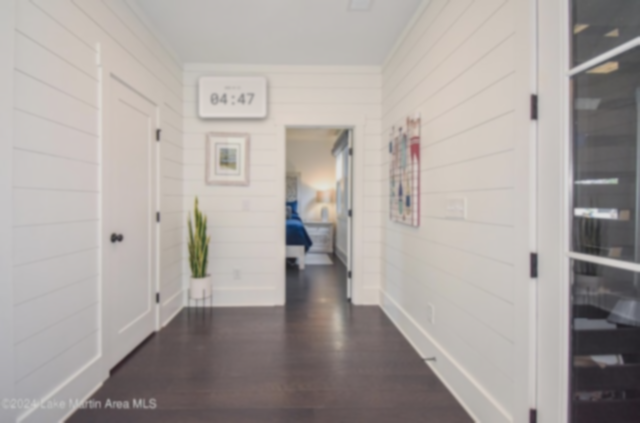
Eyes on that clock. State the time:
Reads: 4:47
